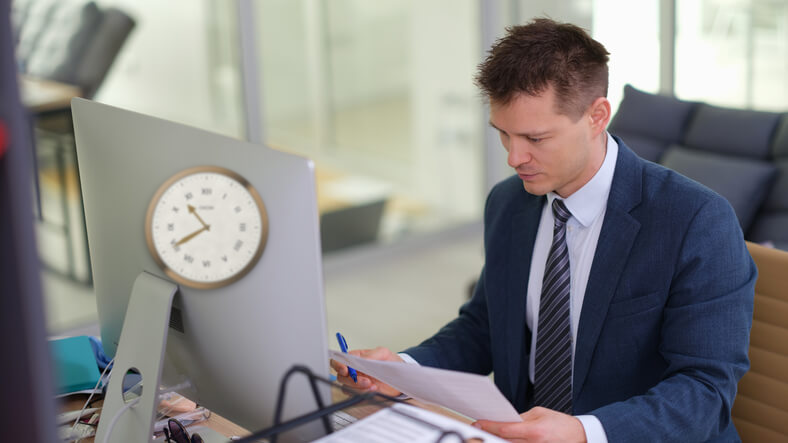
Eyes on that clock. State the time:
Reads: 10:40
